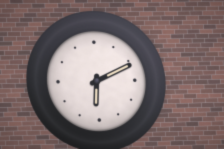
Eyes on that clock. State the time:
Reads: 6:11
